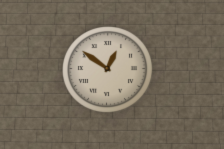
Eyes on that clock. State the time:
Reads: 12:51
